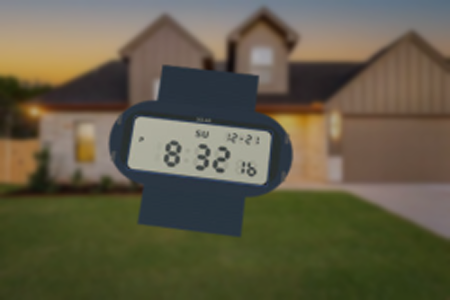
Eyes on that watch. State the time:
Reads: 8:32:16
